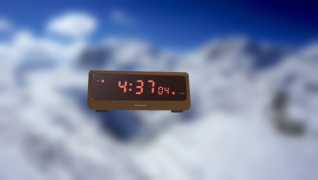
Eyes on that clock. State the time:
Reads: 4:37:04
